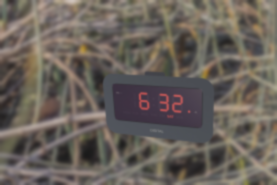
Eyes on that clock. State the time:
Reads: 6:32
